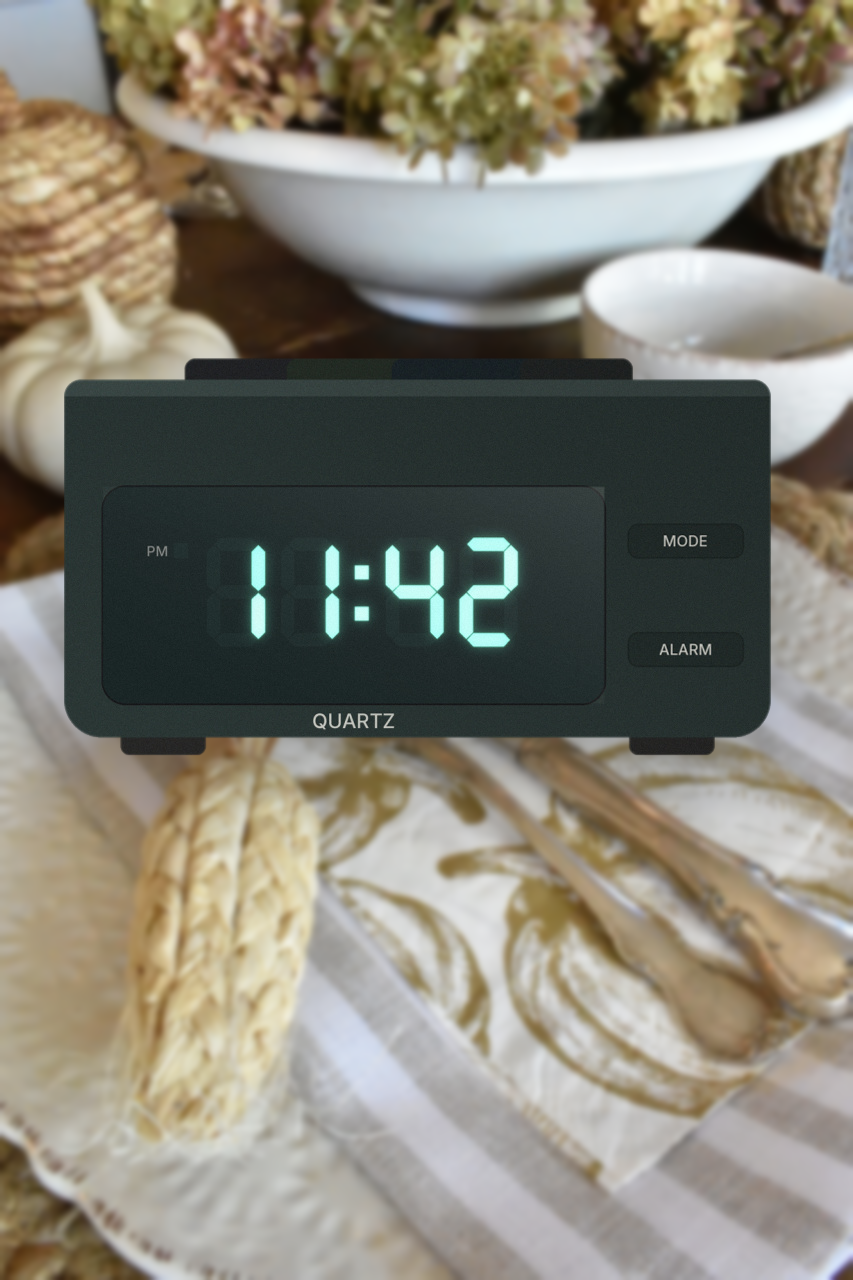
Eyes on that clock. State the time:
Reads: 11:42
